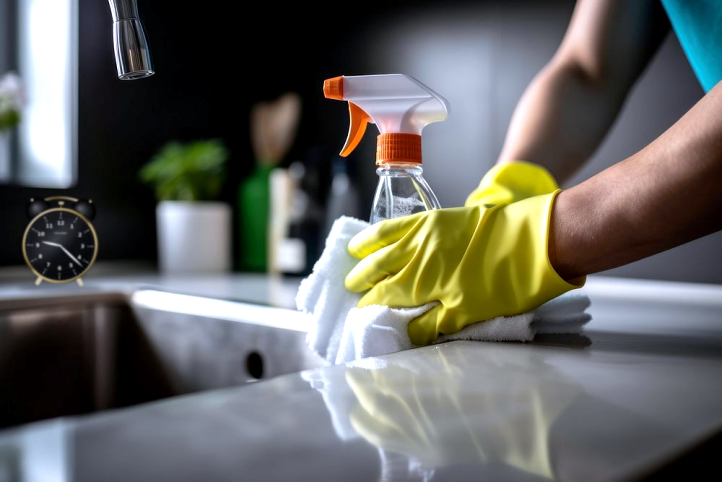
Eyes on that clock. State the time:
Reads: 9:22
